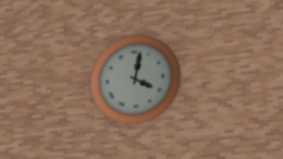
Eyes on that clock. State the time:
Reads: 4:02
